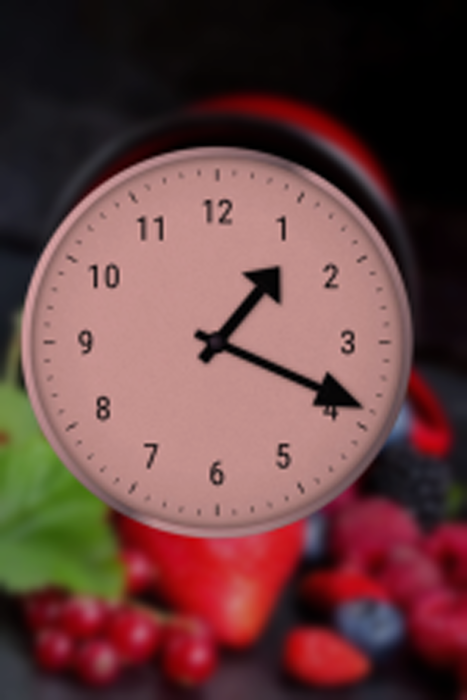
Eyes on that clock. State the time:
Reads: 1:19
